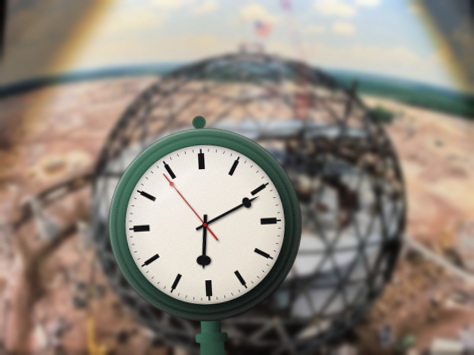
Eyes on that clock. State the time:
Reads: 6:10:54
